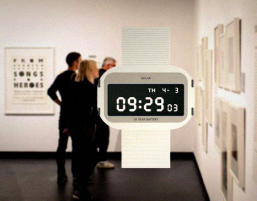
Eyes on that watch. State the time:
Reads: 9:29:03
